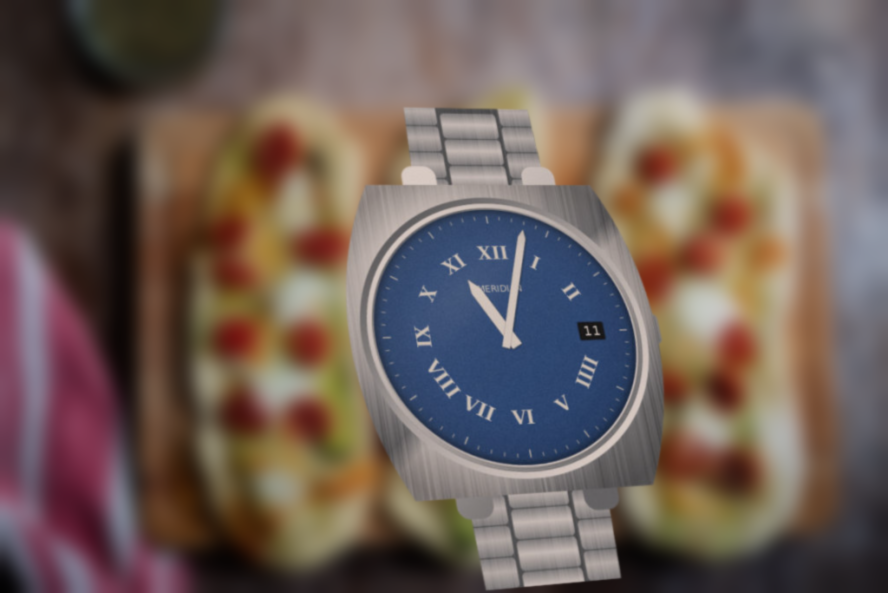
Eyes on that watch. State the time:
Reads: 11:03
